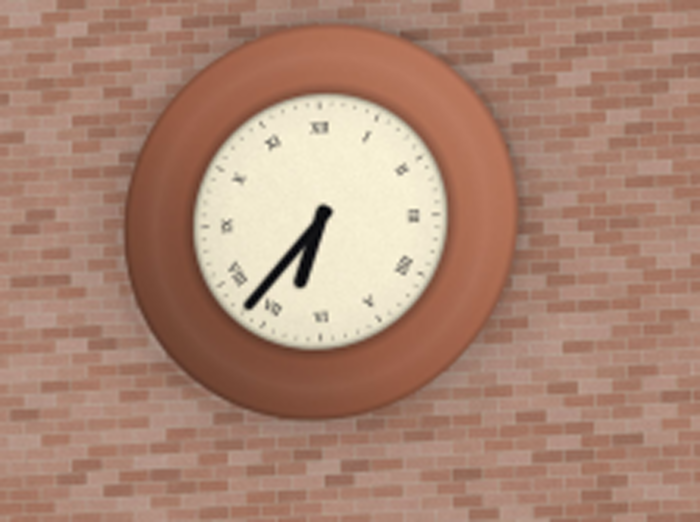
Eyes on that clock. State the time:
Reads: 6:37
